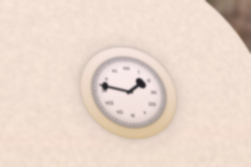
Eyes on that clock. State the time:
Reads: 1:47
